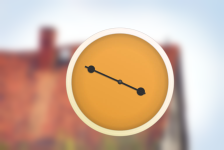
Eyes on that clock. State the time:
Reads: 3:49
